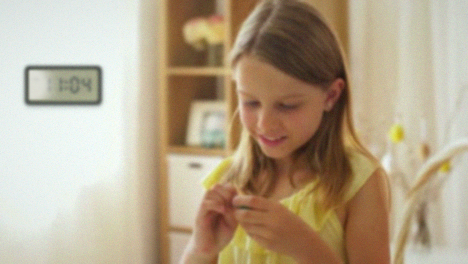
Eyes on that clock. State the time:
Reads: 11:04
